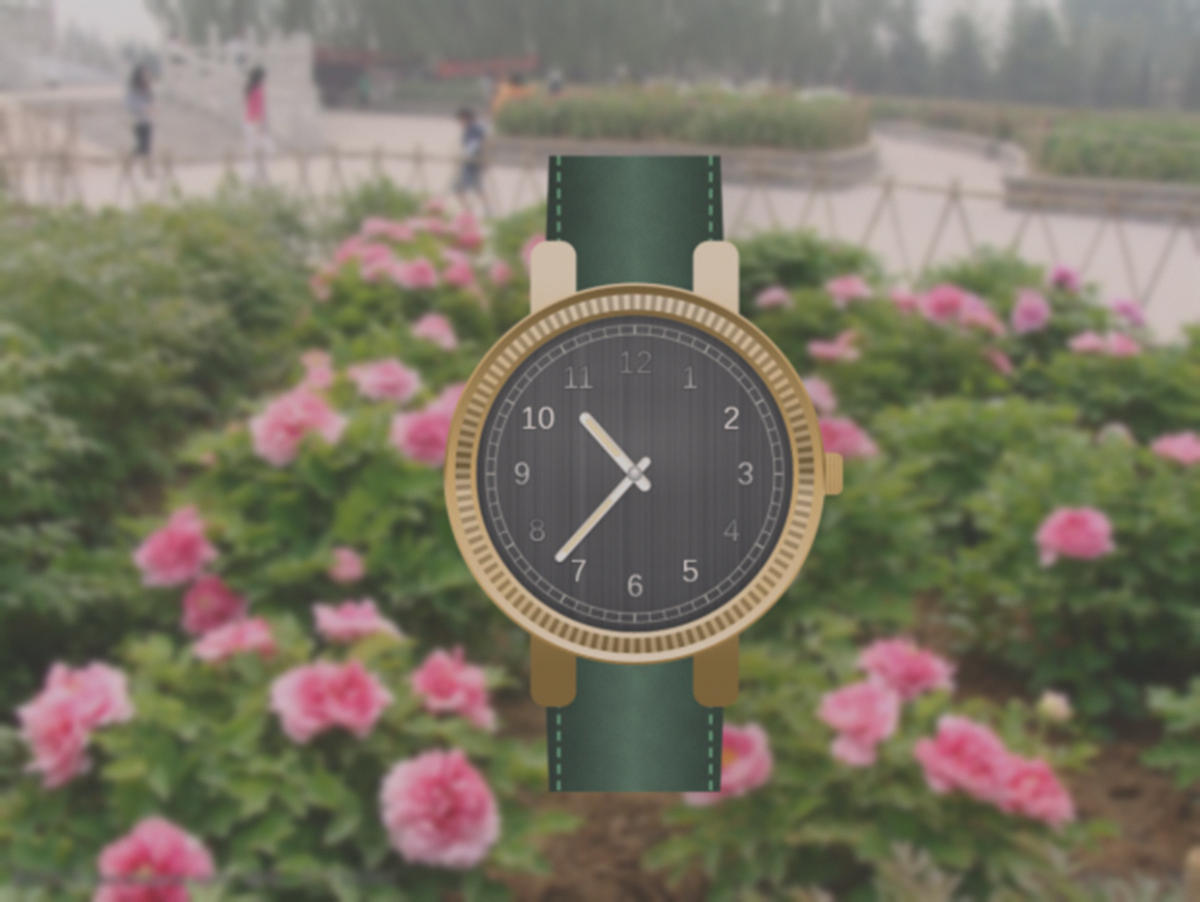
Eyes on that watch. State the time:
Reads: 10:37
